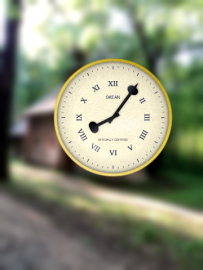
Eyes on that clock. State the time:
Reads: 8:06
